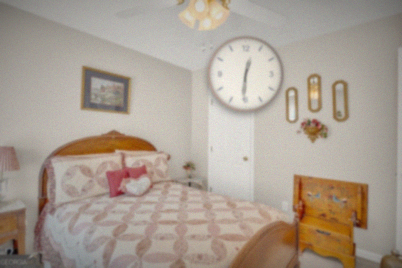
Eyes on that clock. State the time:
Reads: 12:31
